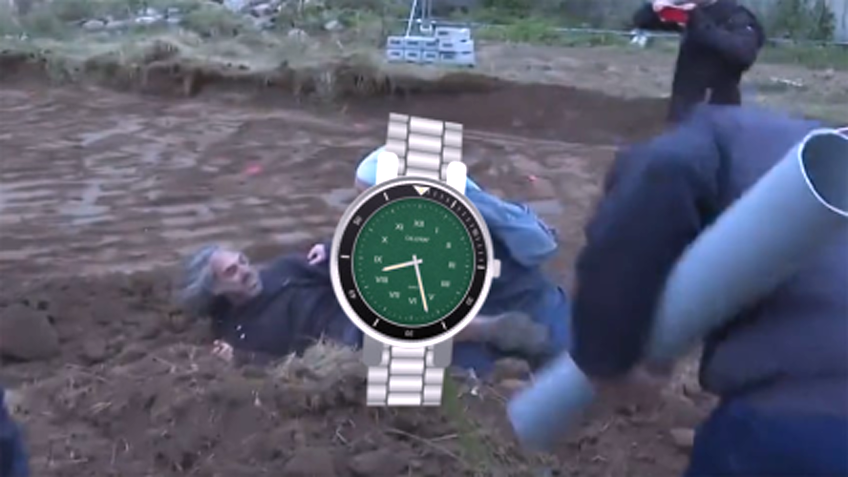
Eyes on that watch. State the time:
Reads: 8:27
